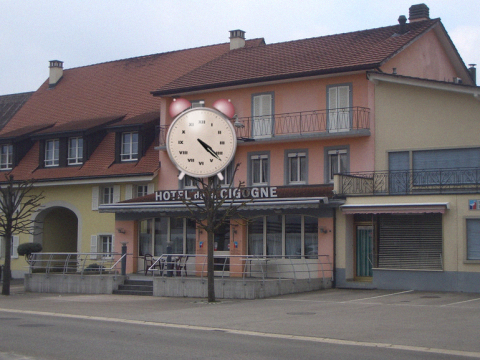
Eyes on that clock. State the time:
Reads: 4:22
